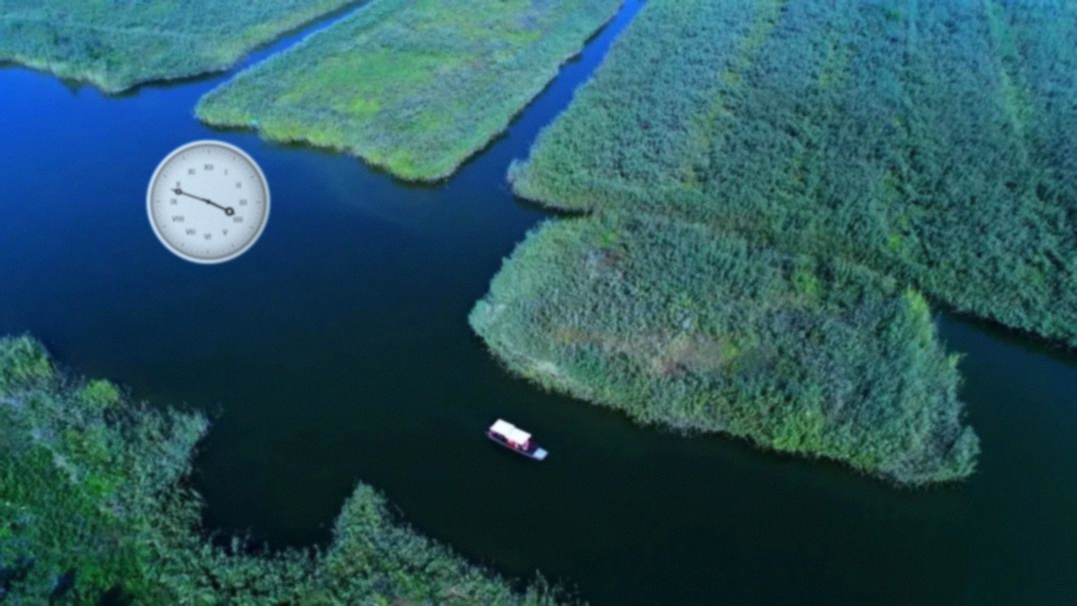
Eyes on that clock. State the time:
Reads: 3:48
